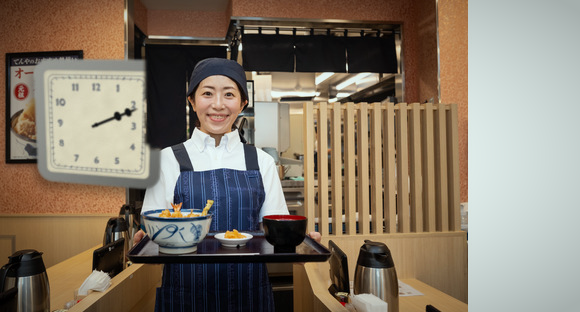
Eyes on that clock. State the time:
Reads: 2:11
